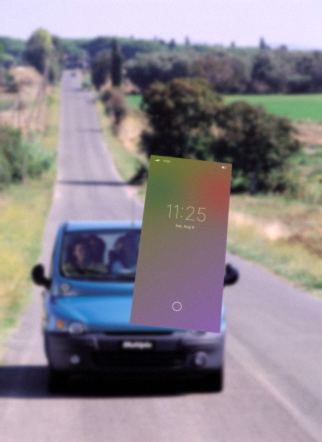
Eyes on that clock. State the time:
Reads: 11:25
